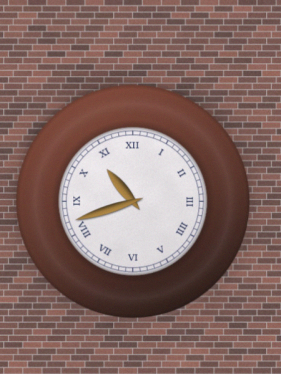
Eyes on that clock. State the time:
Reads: 10:42
